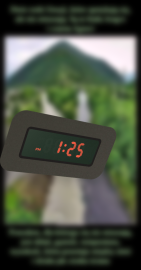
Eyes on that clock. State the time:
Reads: 1:25
